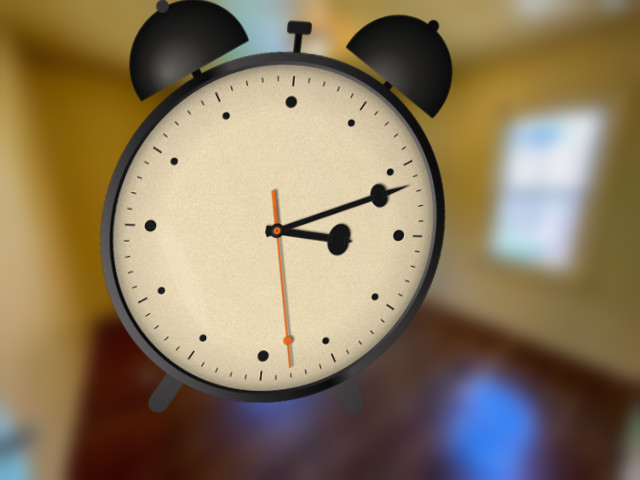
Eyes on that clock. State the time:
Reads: 3:11:28
